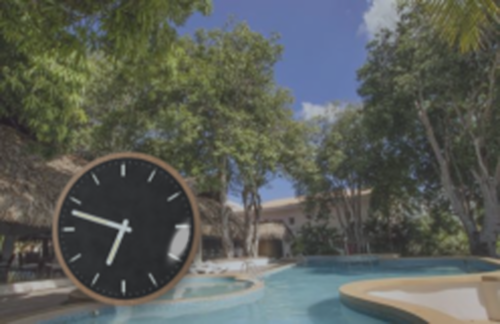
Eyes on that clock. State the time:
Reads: 6:48
